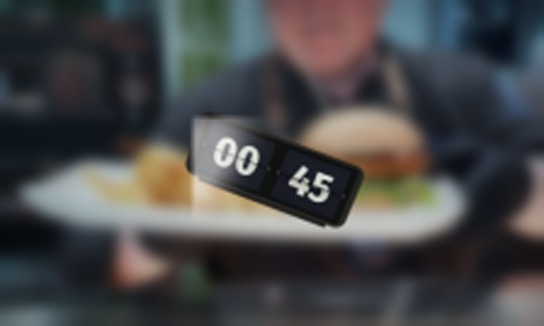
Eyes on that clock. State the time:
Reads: 0:45
